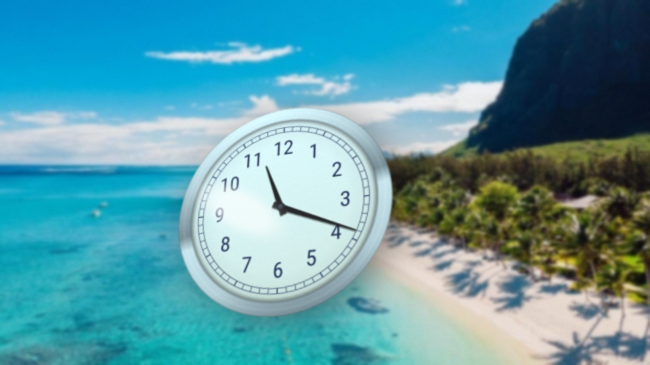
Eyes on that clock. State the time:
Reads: 11:19
